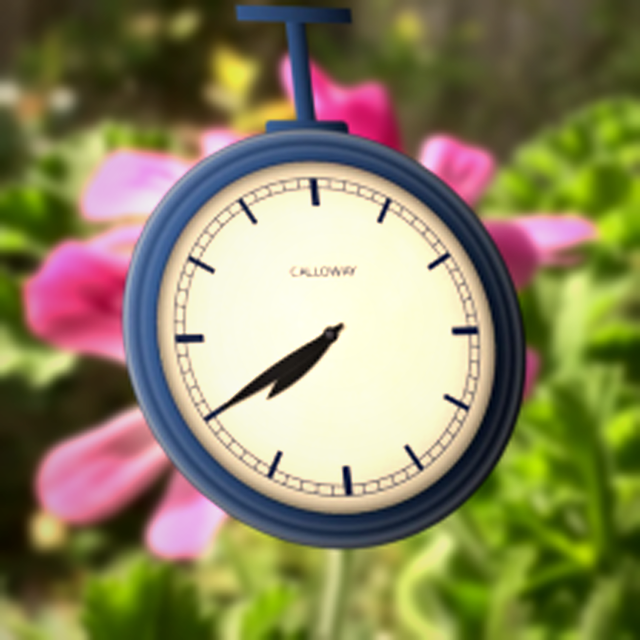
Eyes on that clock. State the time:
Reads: 7:40
